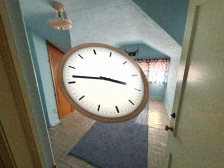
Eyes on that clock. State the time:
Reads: 3:47
